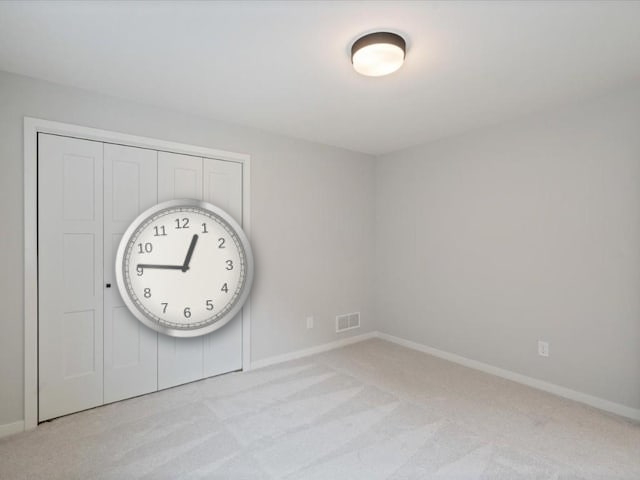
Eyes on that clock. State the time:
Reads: 12:46
